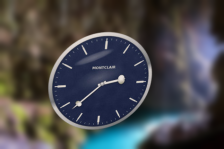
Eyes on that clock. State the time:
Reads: 2:38
